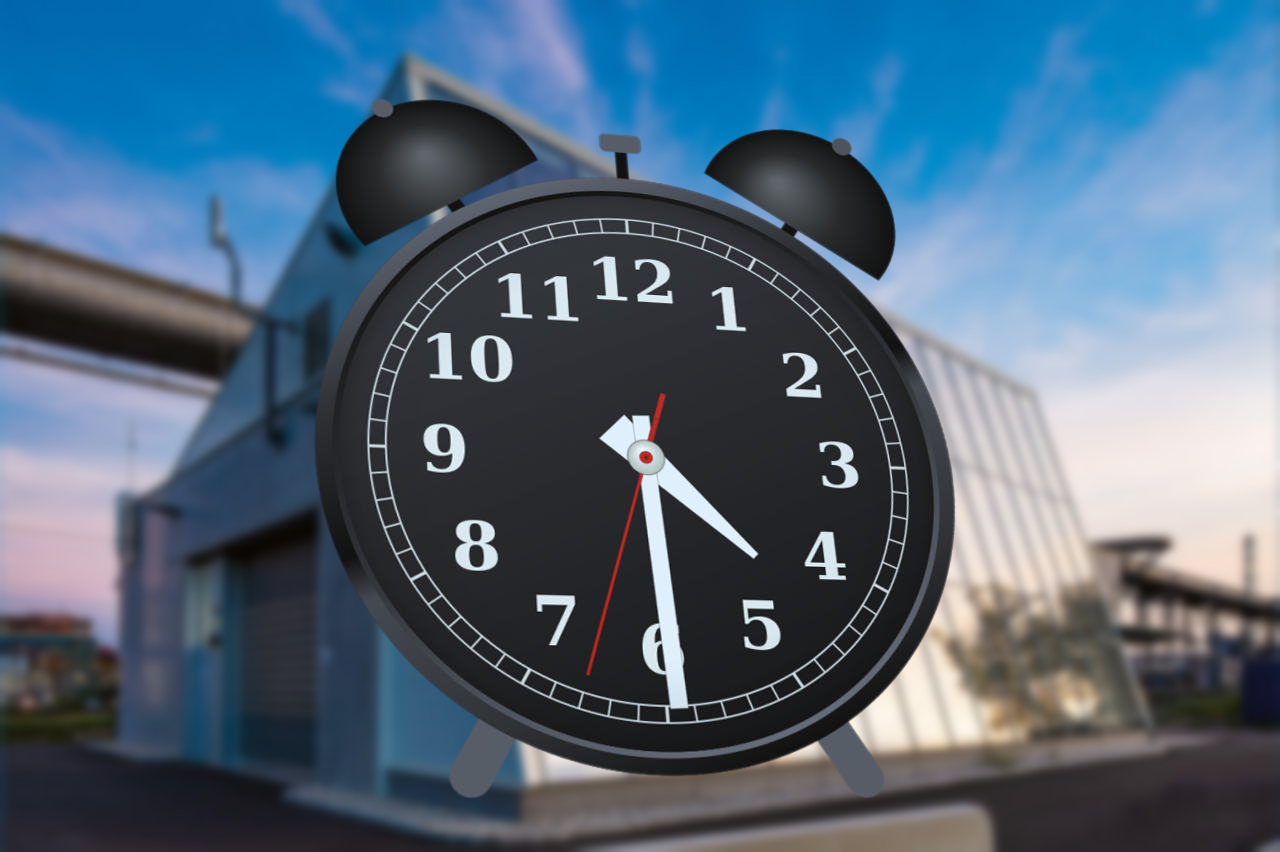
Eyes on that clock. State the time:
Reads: 4:29:33
